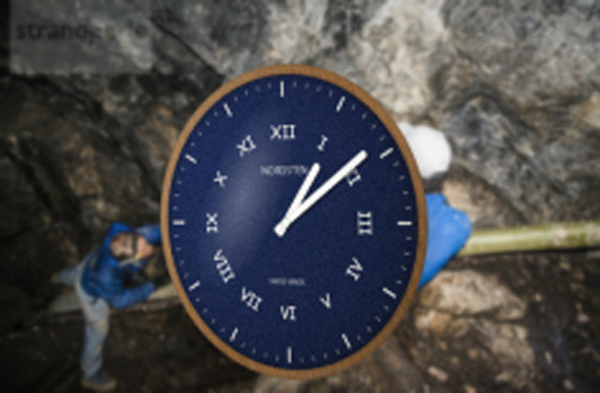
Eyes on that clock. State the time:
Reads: 1:09
